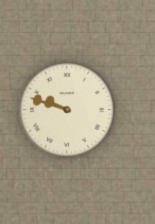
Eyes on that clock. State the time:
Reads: 9:48
